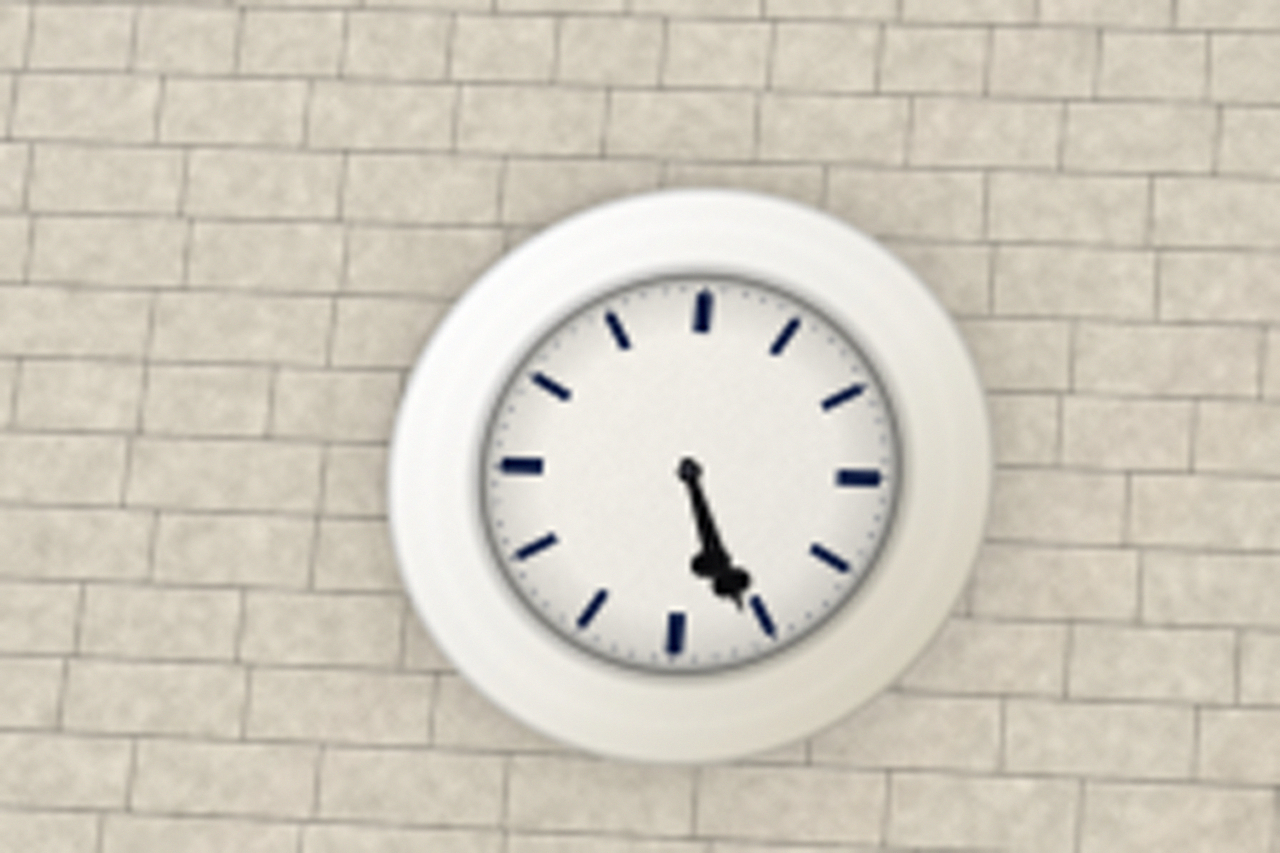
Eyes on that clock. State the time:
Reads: 5:26
